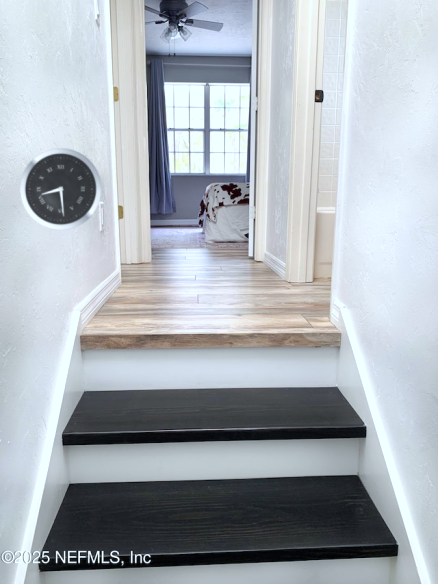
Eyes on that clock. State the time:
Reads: 8:29
